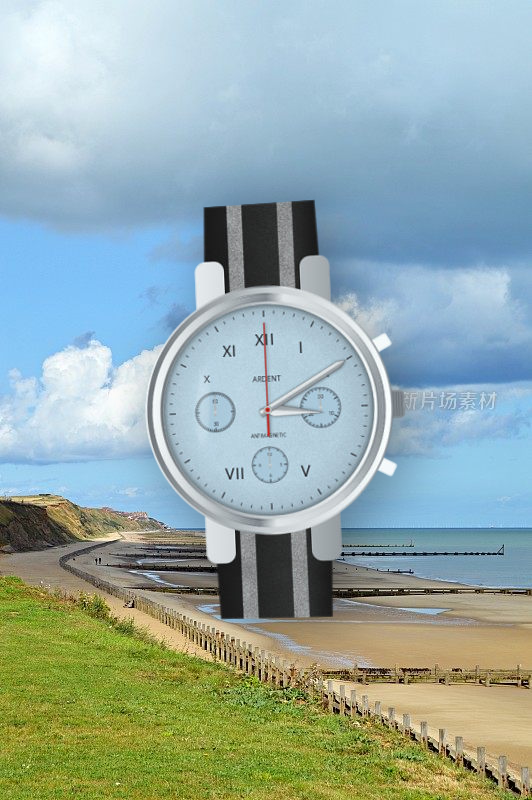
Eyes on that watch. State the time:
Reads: 3:10
